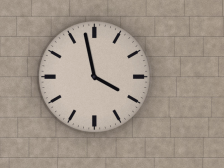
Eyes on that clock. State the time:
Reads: 3:58
